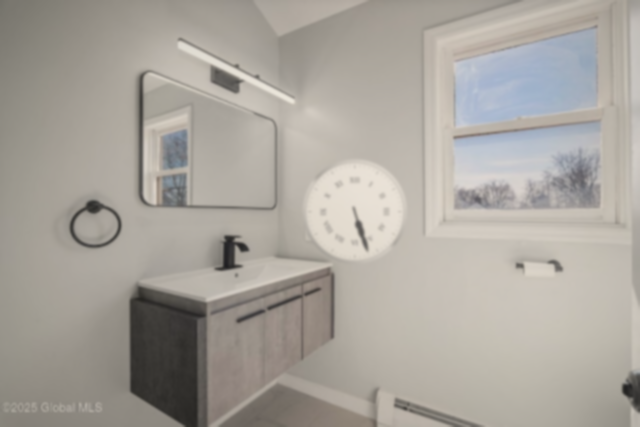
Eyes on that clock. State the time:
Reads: 5:27
